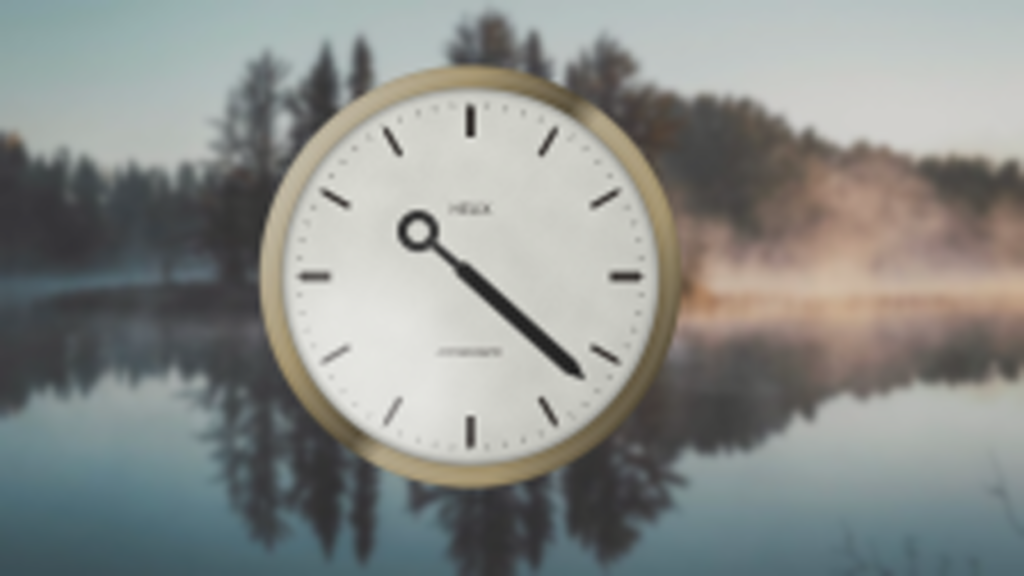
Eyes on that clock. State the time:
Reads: 10:22
